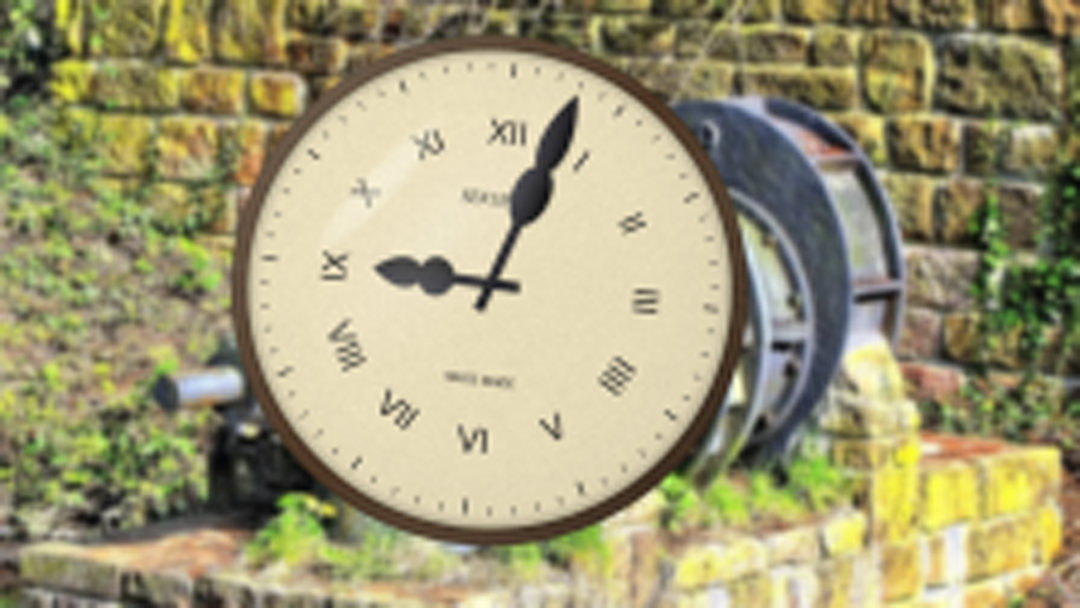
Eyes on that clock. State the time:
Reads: 9:03
